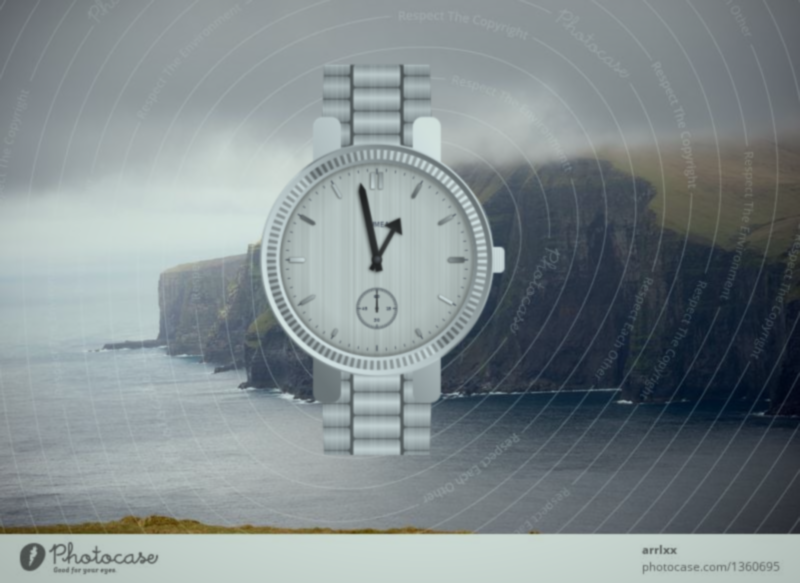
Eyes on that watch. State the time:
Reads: 12:58
